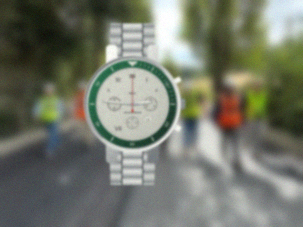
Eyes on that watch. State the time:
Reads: 2:46
